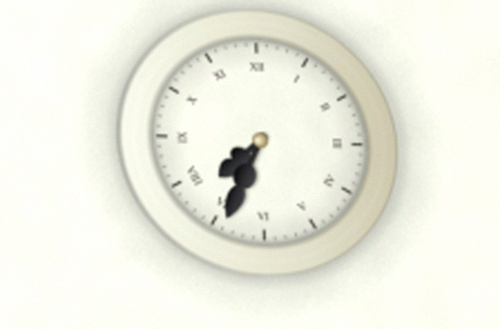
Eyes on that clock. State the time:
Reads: 7:34
